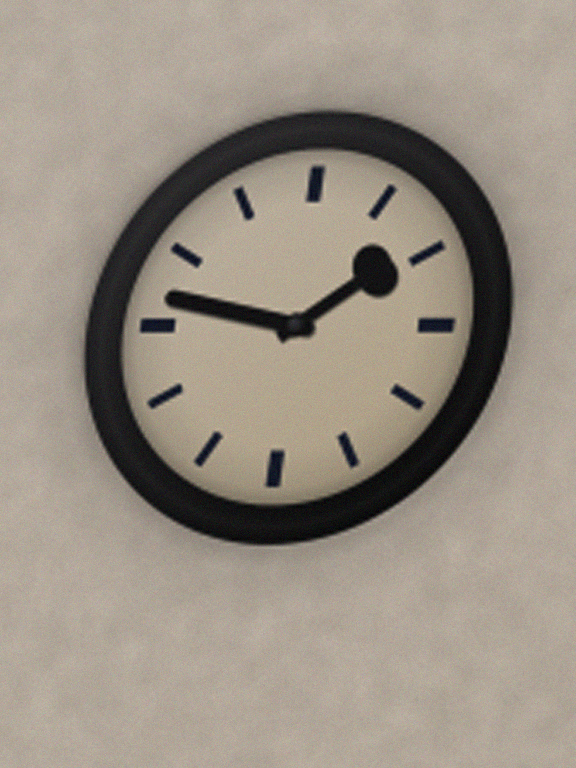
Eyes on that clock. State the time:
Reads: 1:47
